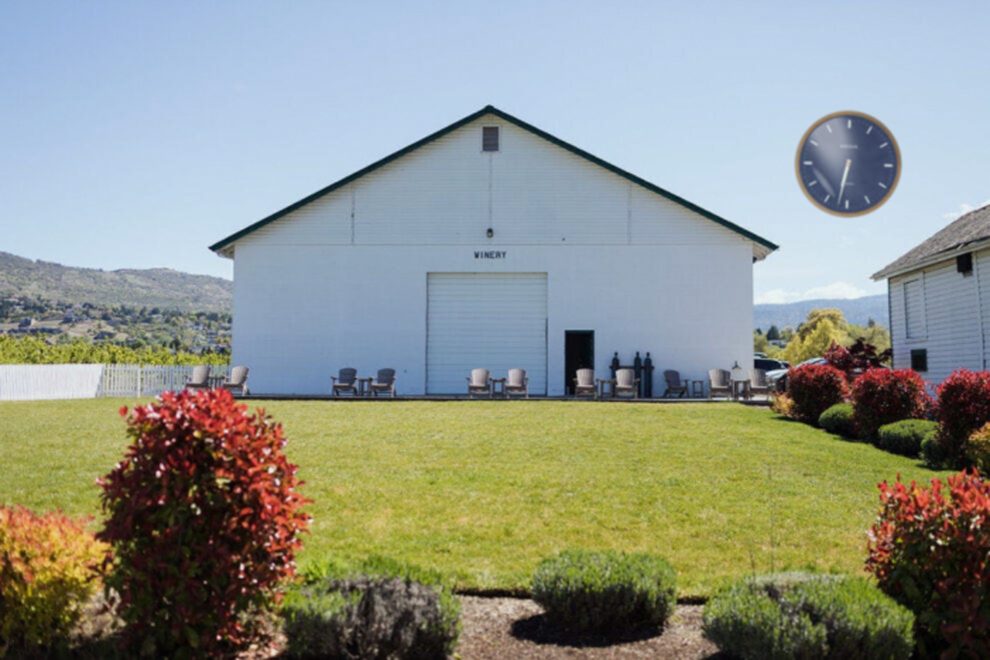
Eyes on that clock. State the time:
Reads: 6:32
